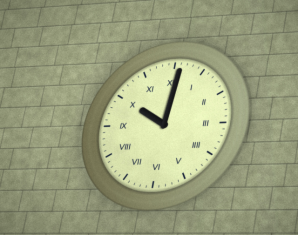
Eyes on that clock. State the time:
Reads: 10:01
